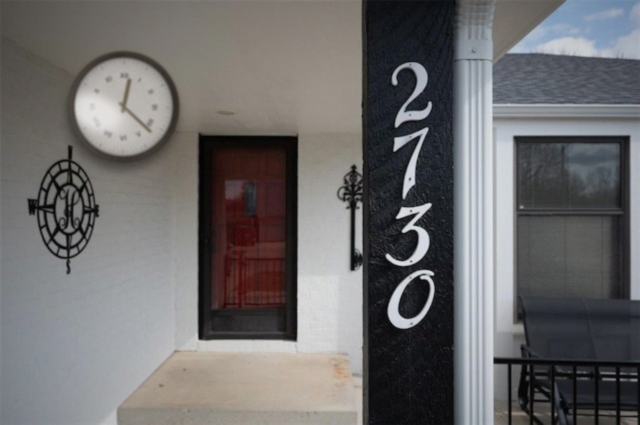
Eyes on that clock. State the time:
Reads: 12:22
